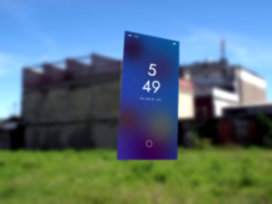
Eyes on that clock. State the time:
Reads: 5:49
